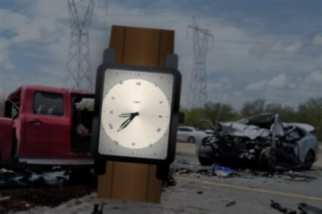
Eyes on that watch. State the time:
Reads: 8:37
